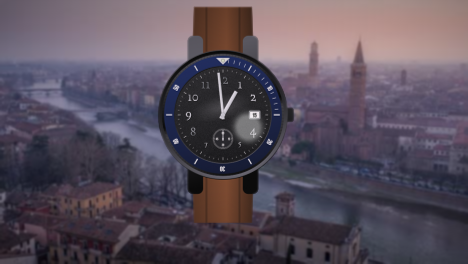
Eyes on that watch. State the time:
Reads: 12:59
